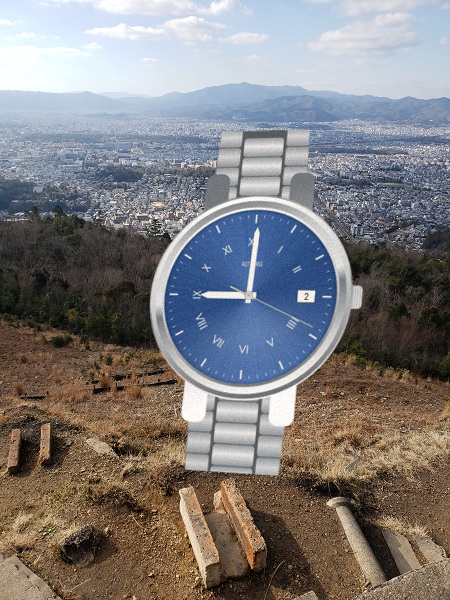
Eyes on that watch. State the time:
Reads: 9:00:19
